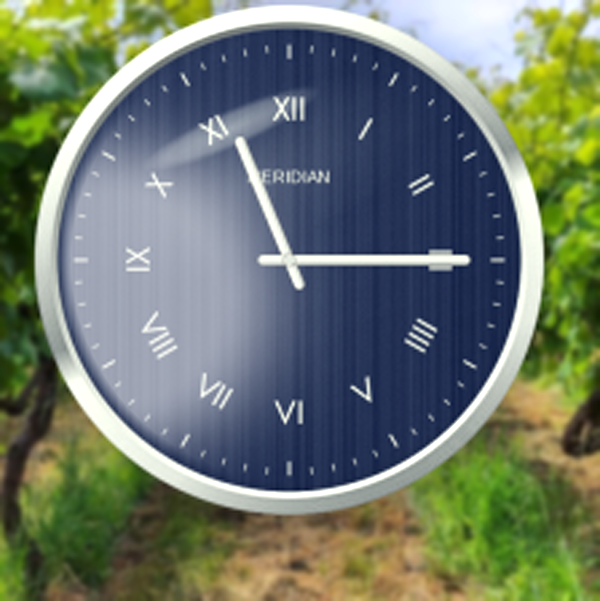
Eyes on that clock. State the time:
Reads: 11:15
